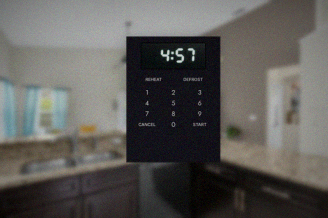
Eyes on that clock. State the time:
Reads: 4:57
